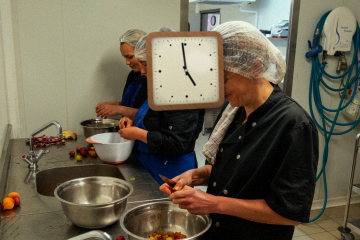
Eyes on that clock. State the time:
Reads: 4:59
